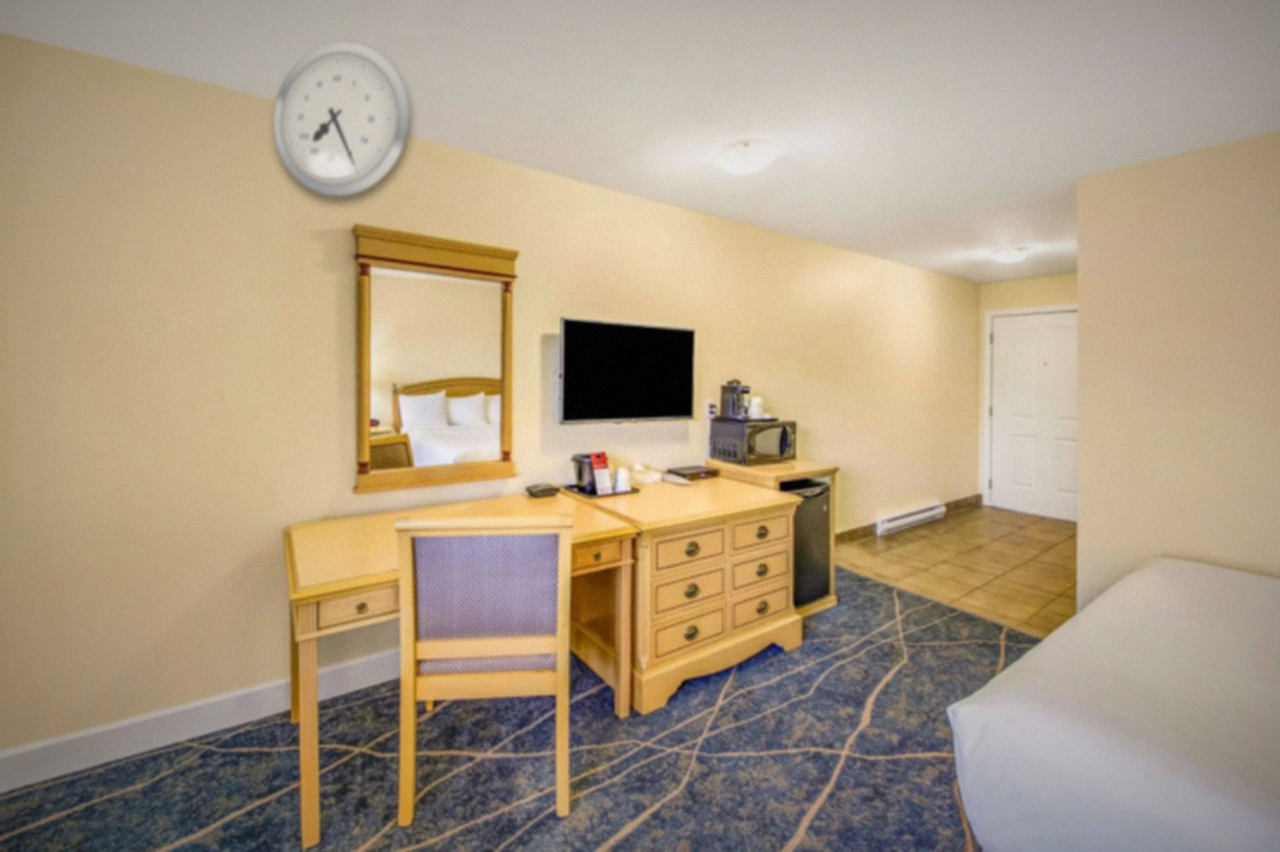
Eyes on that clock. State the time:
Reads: 7:25
